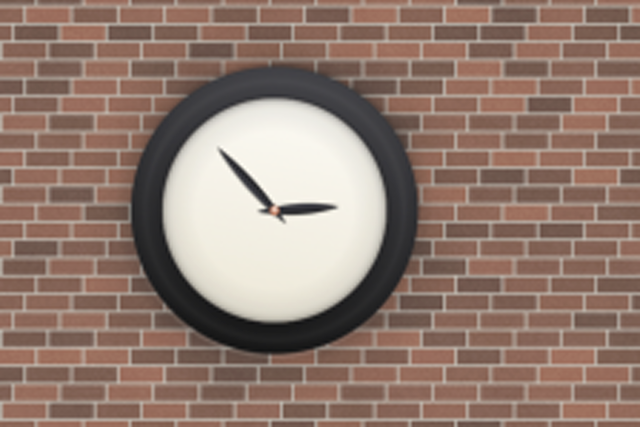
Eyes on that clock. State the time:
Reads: 2:53
